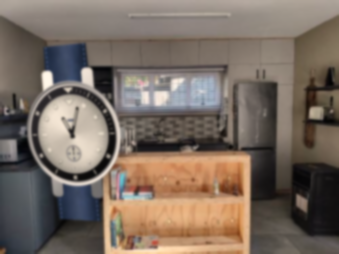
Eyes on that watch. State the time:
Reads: 11:03
